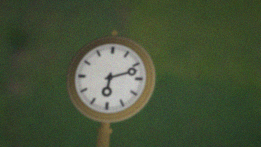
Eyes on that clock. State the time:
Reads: 6:12
